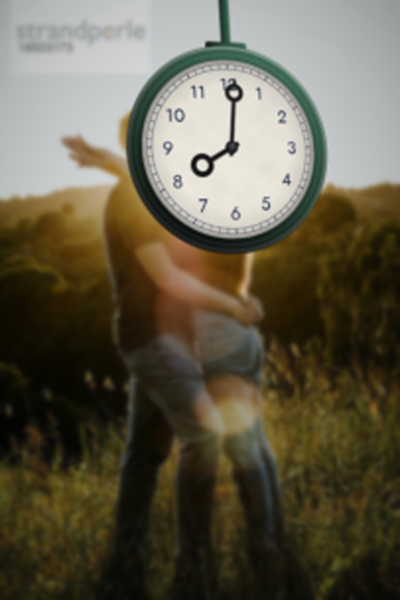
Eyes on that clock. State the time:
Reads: 8:01
